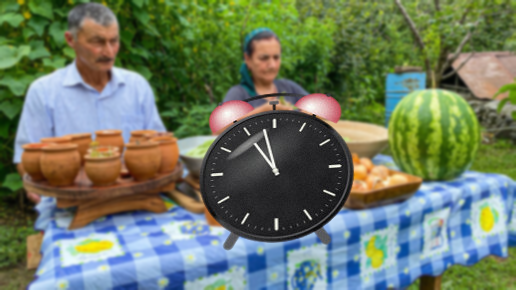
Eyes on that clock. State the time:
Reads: 10:58
